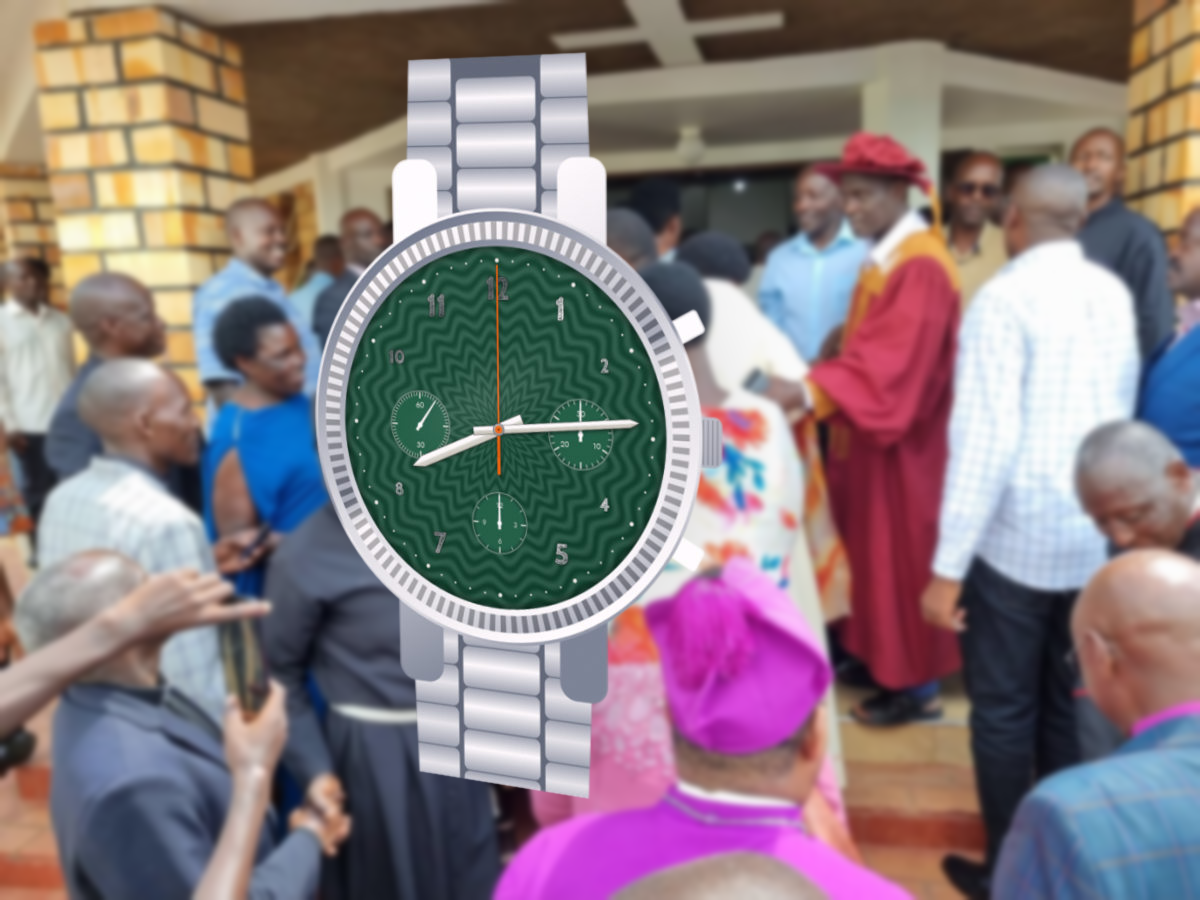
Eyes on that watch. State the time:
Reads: 8:14:06
